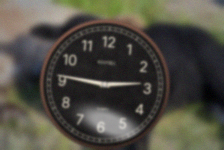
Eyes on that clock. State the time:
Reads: 2:46
